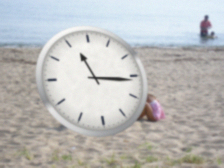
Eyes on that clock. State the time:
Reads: 11:16
